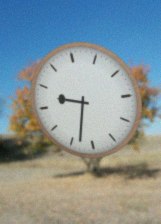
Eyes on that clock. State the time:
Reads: 9:33
